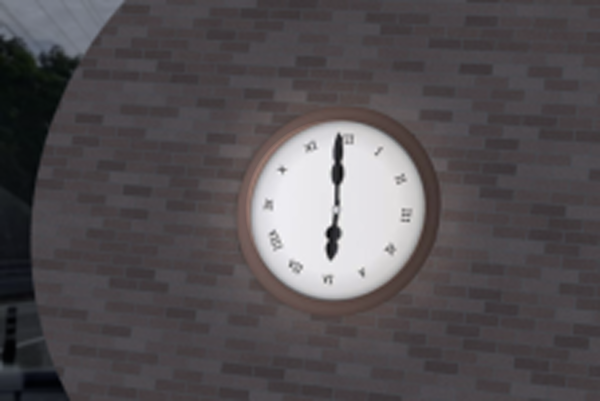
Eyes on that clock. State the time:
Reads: 5:59
